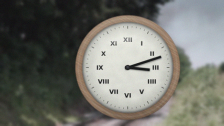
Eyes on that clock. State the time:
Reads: 3:12
